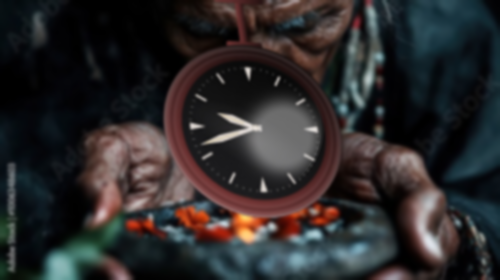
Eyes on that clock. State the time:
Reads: 9:42
